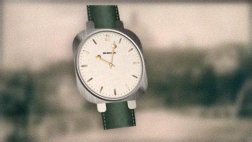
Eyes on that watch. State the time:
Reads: 10:03
